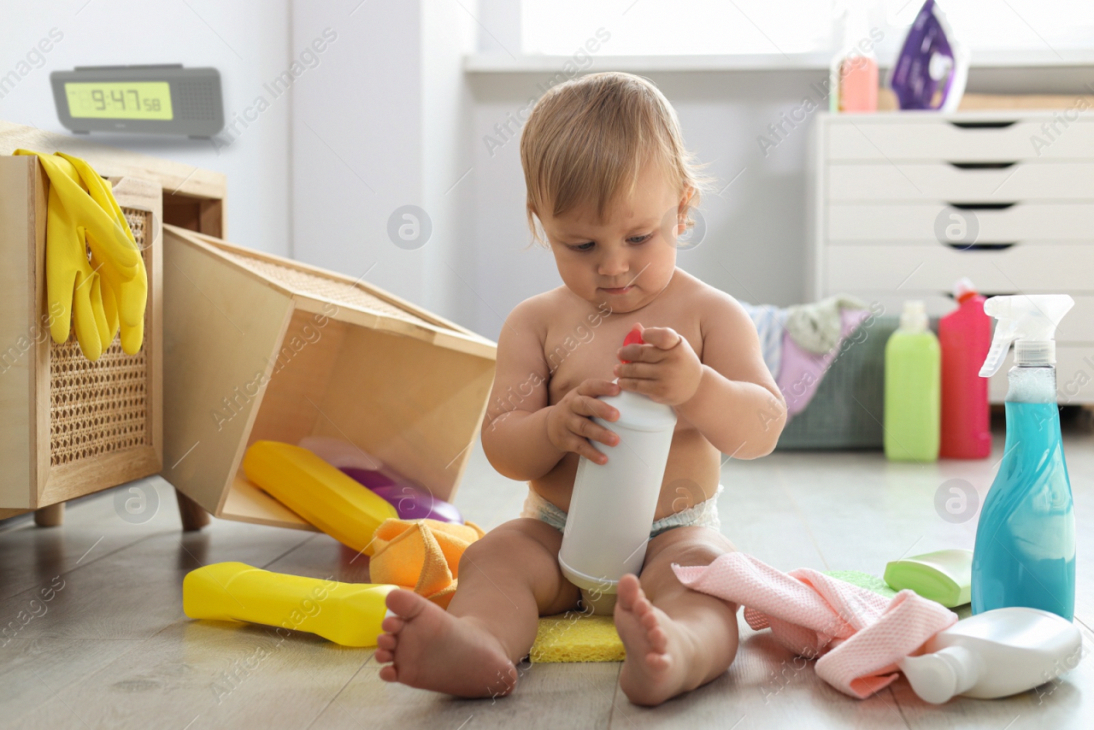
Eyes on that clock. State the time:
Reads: 9:47
